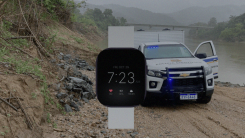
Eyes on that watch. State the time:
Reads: 7:23
